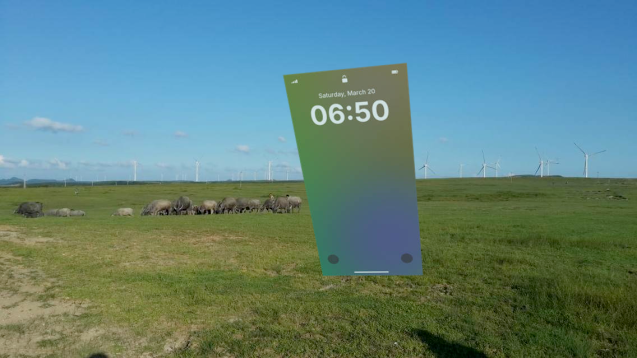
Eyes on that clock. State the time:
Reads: 6:50
